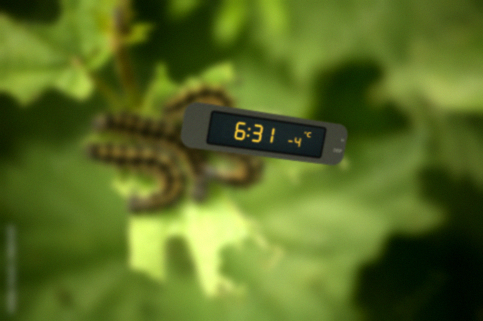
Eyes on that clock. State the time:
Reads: 6:31
